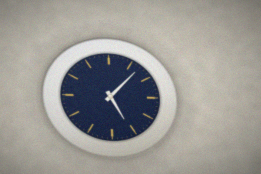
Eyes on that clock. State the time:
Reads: 5:07
